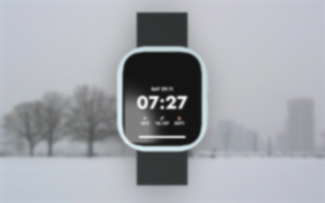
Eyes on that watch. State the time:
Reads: 7:27
